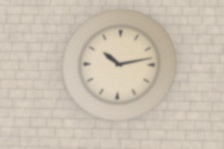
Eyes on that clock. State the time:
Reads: 10:13
